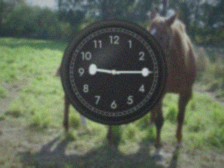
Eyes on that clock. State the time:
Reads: 9:15
